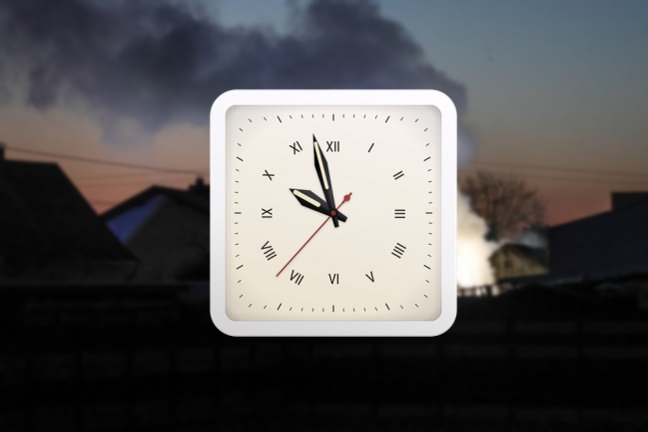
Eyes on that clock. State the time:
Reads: 9:57:37
